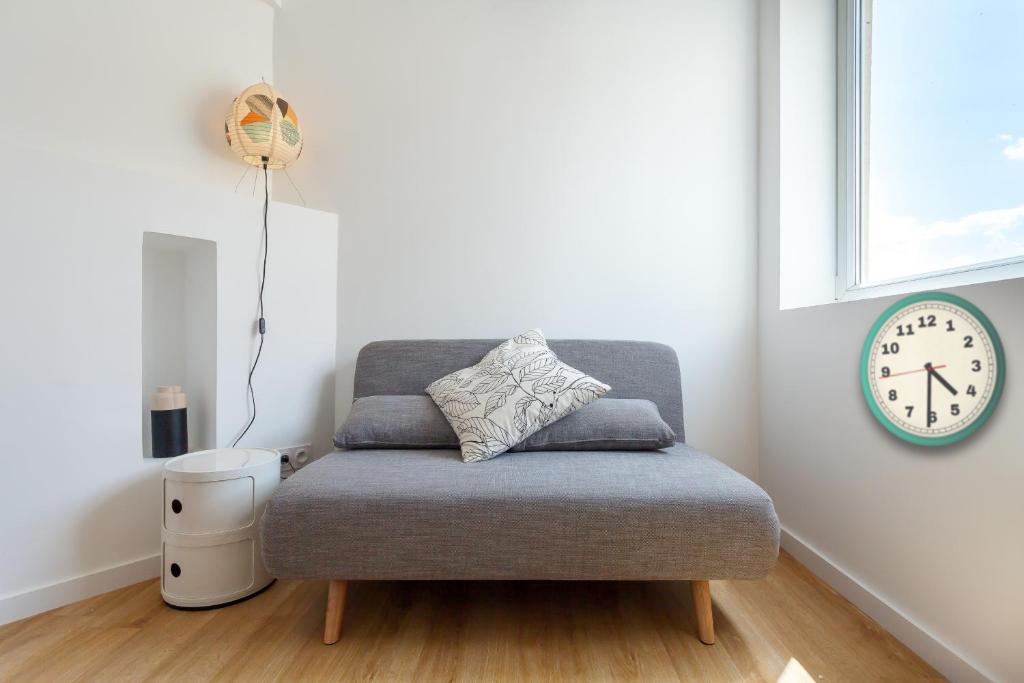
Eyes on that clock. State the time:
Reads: 4:30:44
